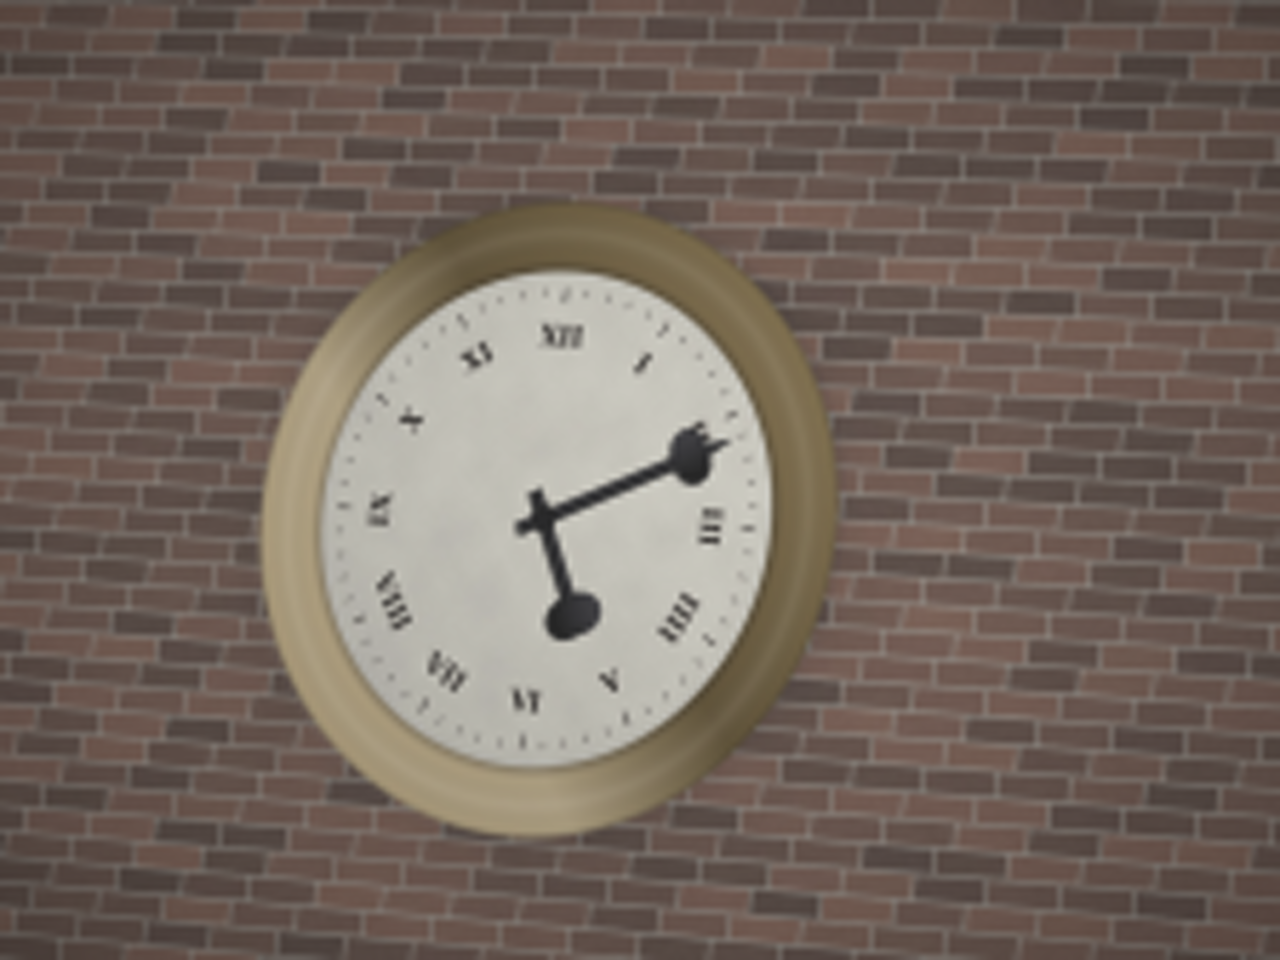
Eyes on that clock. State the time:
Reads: 5:11
